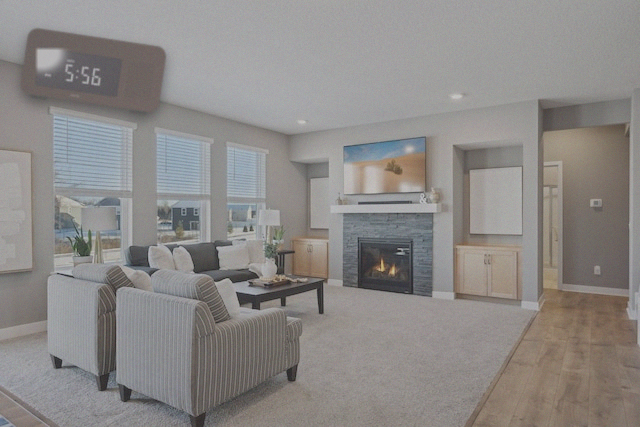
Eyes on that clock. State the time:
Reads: 5:56
